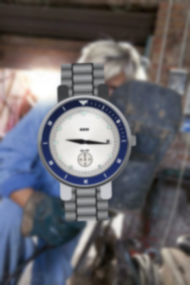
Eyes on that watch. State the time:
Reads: 9:16
